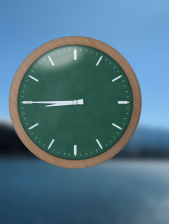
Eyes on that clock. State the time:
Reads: 8:45
